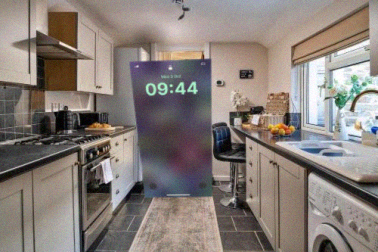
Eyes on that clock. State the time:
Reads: 9:44
